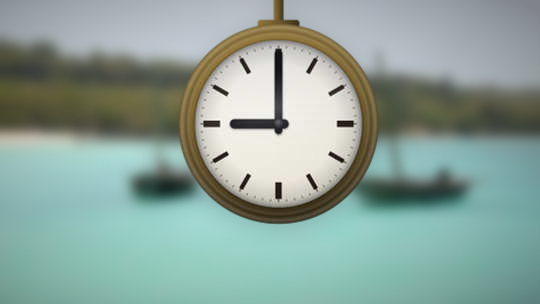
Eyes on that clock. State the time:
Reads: 9:00
